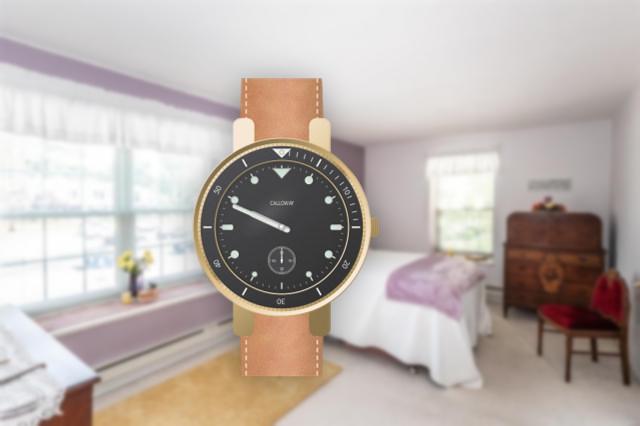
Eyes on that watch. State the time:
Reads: 9:49
